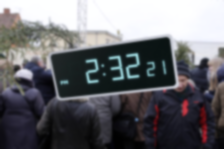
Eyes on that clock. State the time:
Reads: 2:32:21
